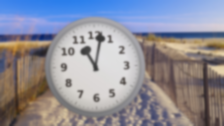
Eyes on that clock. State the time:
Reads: 11:02
